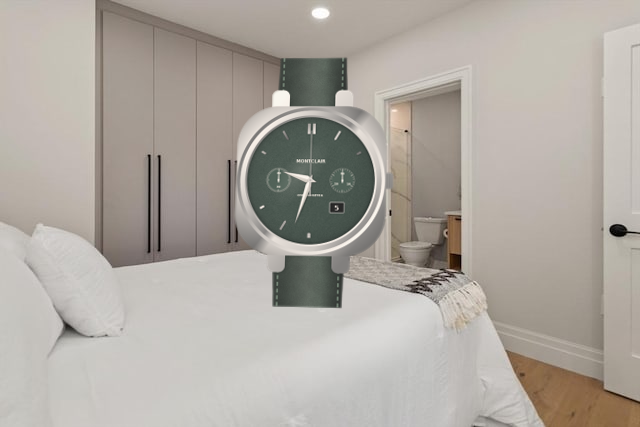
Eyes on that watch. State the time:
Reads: 9:33
